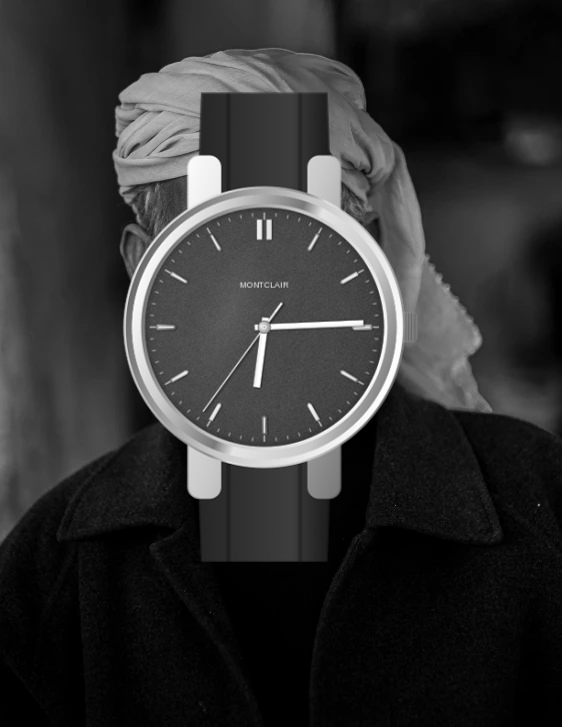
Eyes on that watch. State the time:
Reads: 6:14:36
